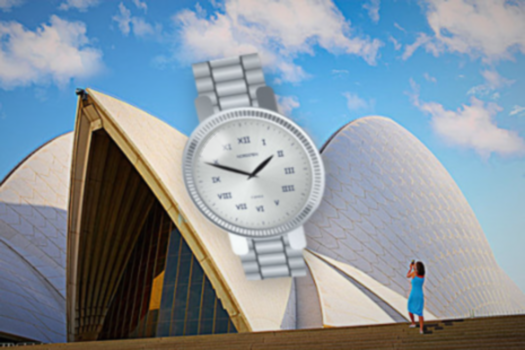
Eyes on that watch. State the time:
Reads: 1:49
